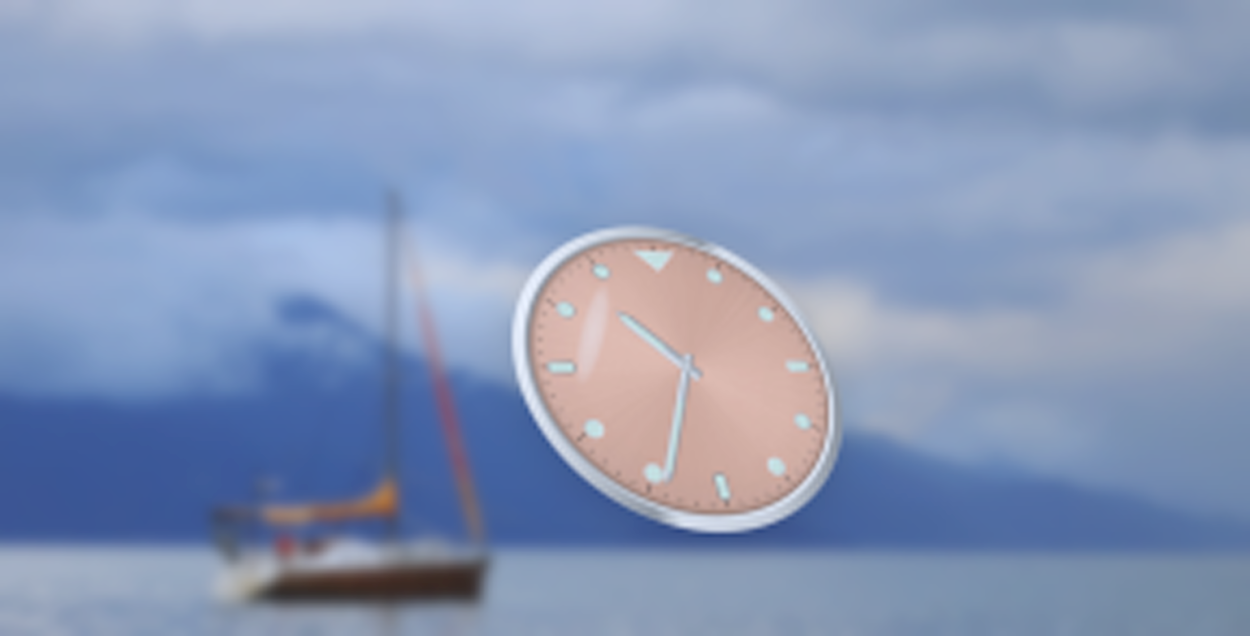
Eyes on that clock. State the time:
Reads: 10:34
